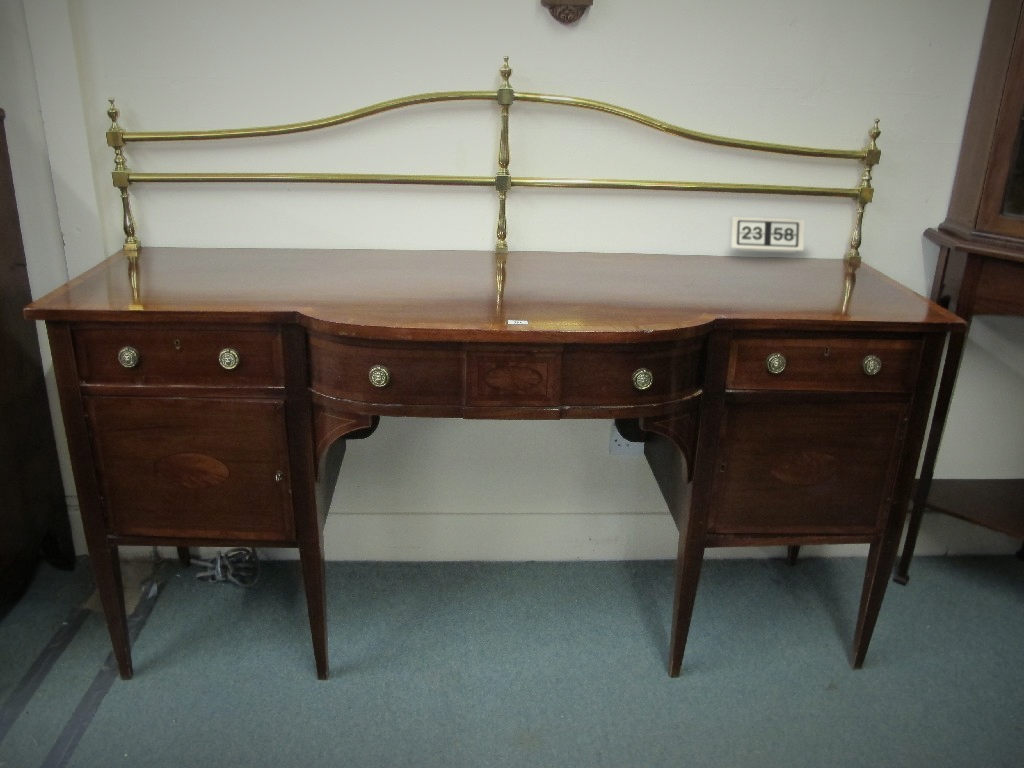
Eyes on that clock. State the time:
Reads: 23:58
